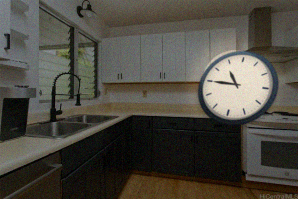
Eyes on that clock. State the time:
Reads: 10:45
